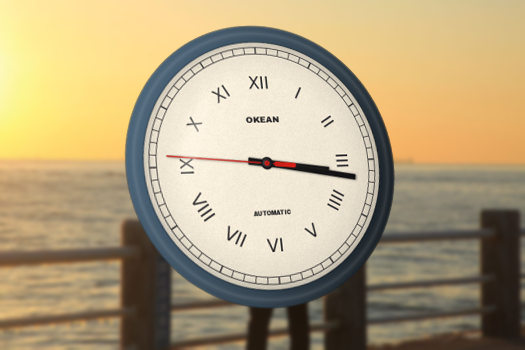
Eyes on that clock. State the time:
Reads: 3:16:46
